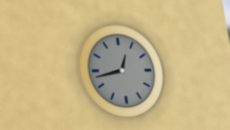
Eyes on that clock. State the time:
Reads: 12:43
